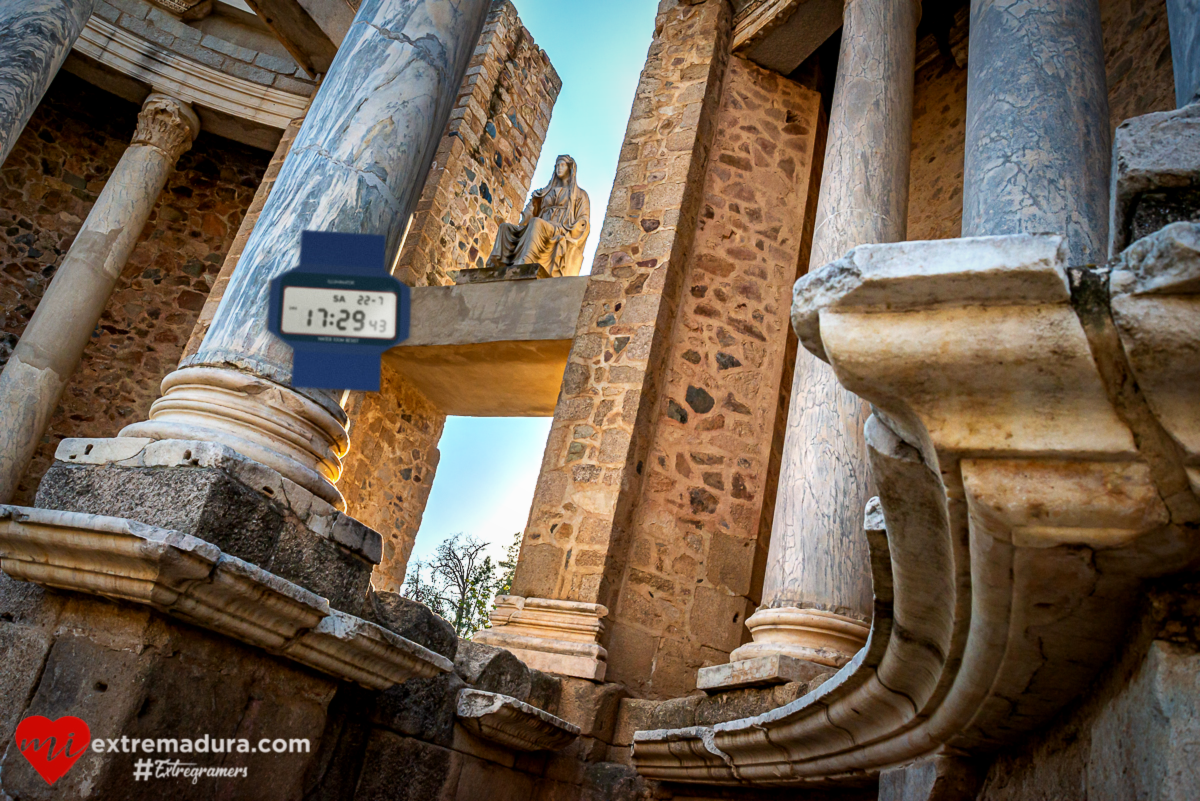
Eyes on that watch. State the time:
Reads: 17:29:43
